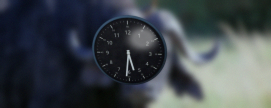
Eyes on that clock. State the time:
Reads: 5:31
